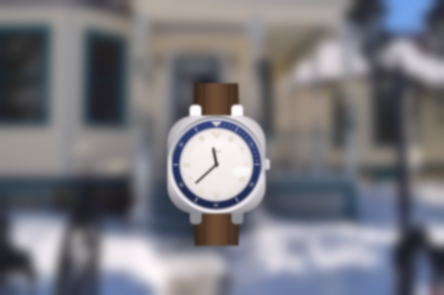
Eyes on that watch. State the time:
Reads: 11:38
